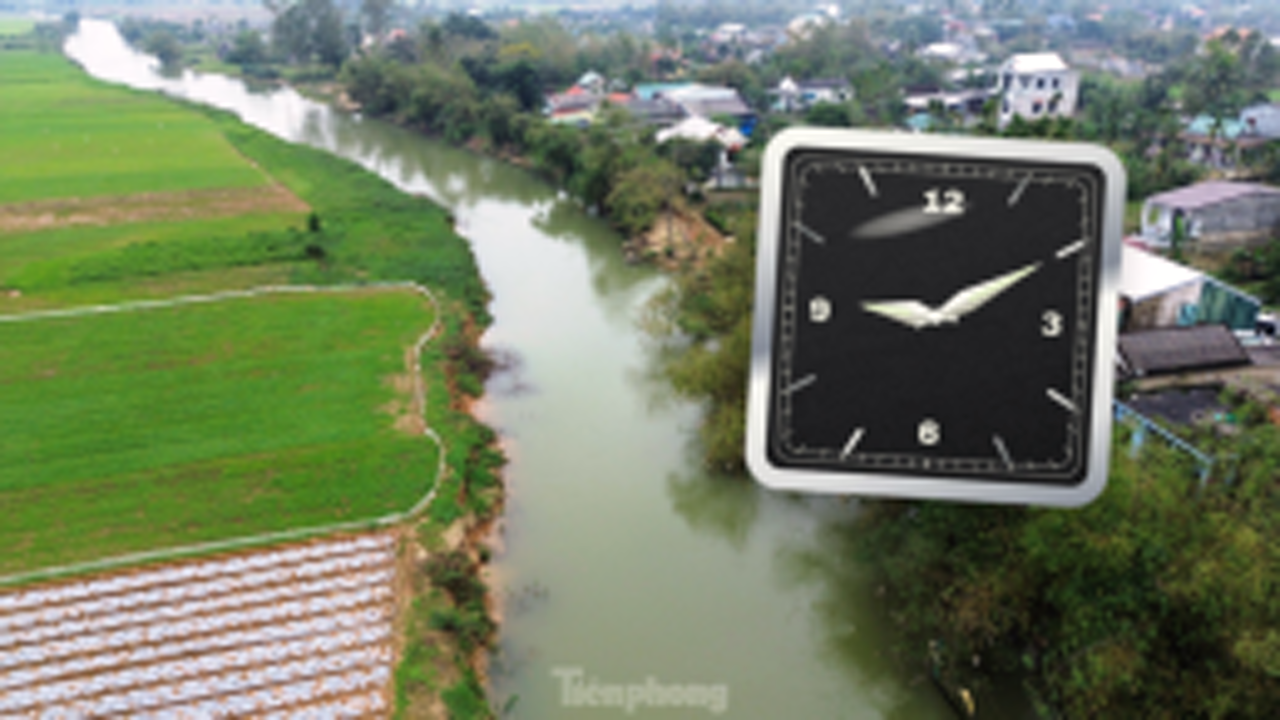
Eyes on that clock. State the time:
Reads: 9:10
